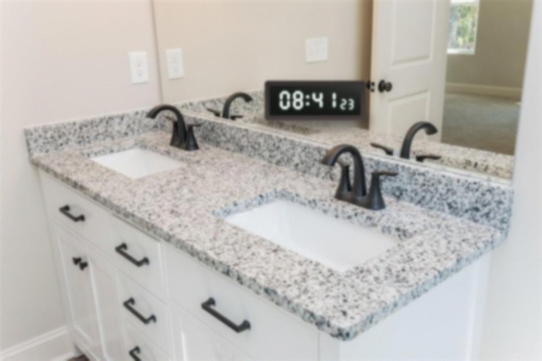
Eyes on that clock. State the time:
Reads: 8:41
